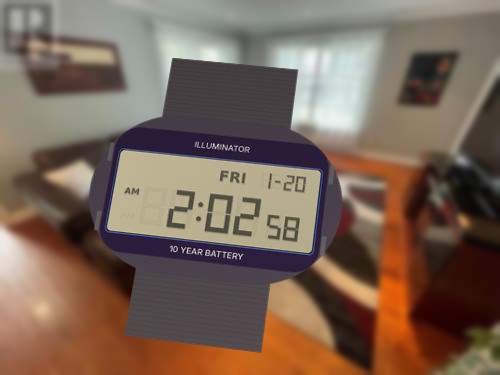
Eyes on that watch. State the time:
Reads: 2:02:58
